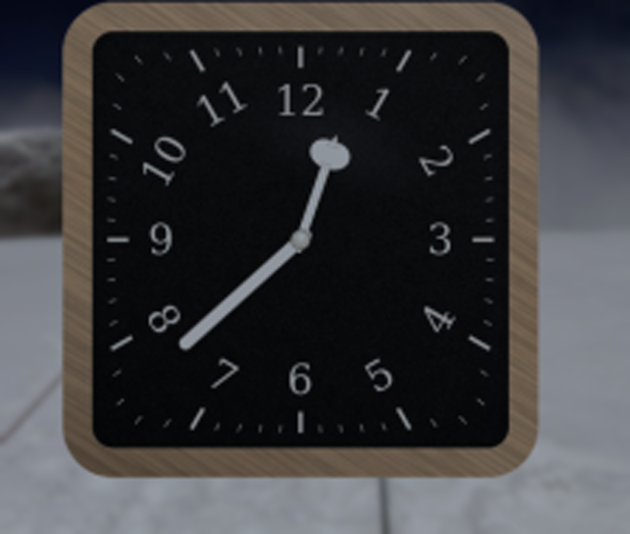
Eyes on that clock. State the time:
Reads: 12:38
